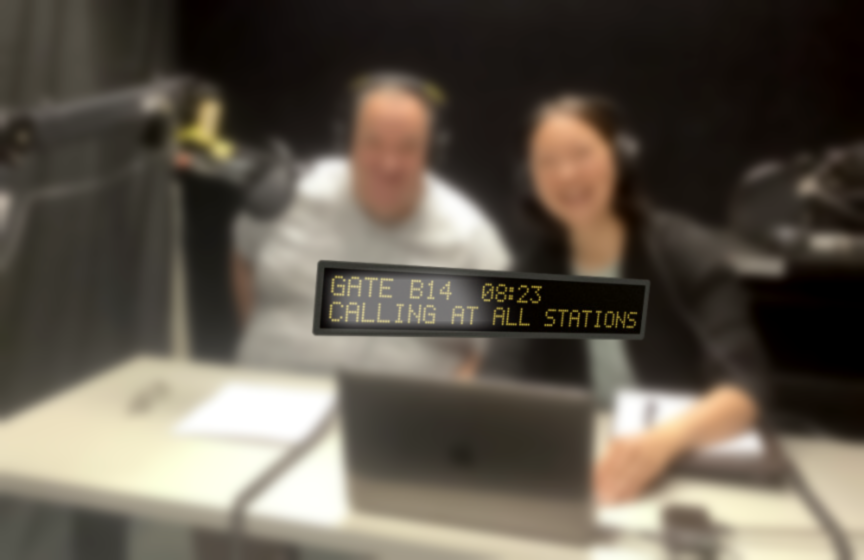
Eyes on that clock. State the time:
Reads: 8:23
